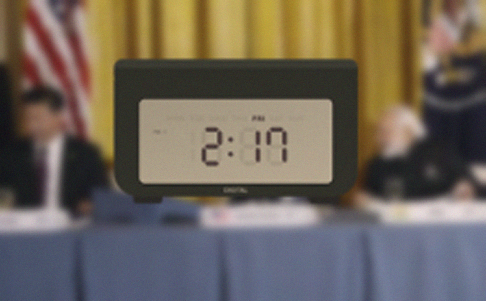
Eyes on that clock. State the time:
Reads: 2:17
